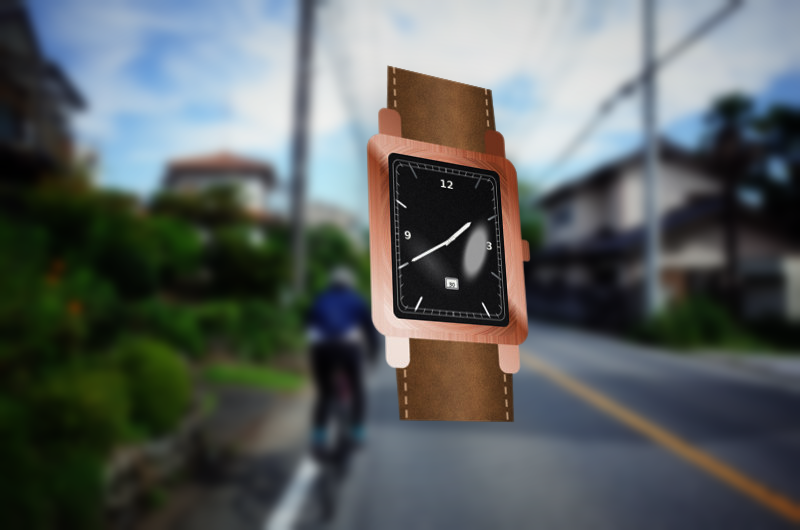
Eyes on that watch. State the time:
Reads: 1:40
